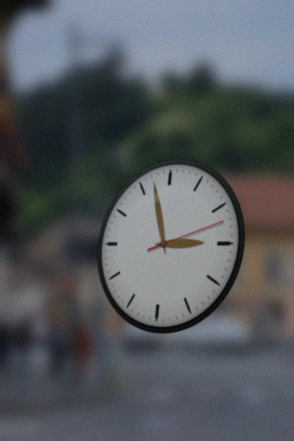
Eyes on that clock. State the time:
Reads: 2:57:12
